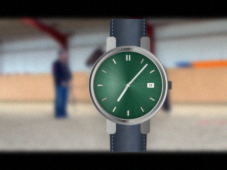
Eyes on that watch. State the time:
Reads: 7:07
